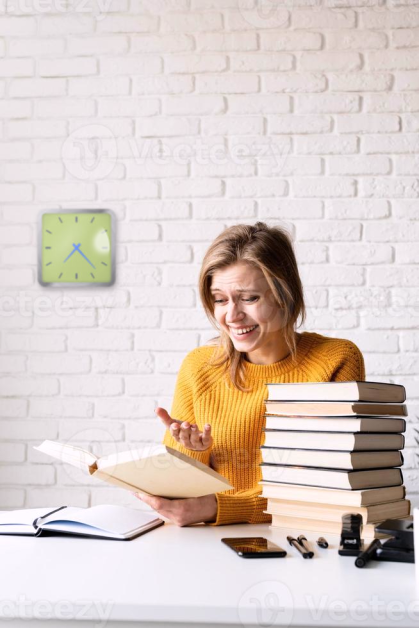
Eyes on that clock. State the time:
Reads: 7:23
